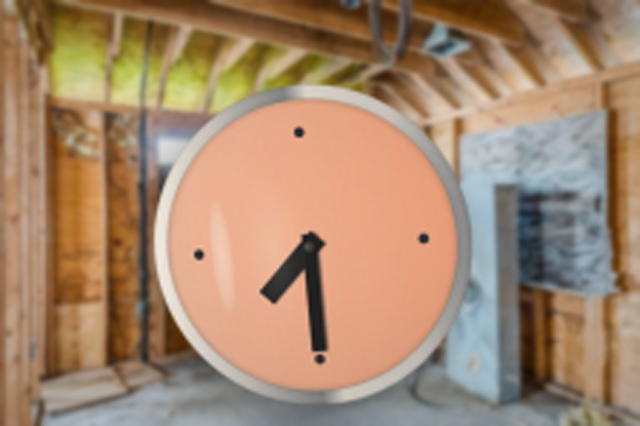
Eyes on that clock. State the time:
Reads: 7:30
